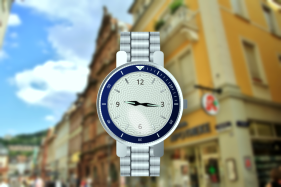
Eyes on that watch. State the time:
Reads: 9:16
